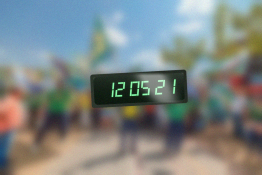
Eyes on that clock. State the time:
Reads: 12:05:21
